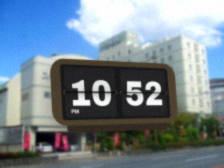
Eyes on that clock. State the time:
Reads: 10:52
